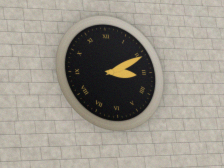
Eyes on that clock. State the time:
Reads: 3:11
